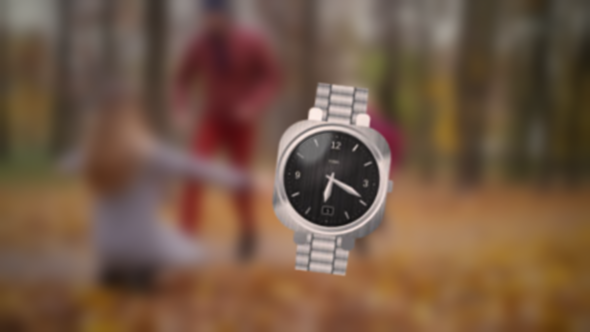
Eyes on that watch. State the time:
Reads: 6:19
